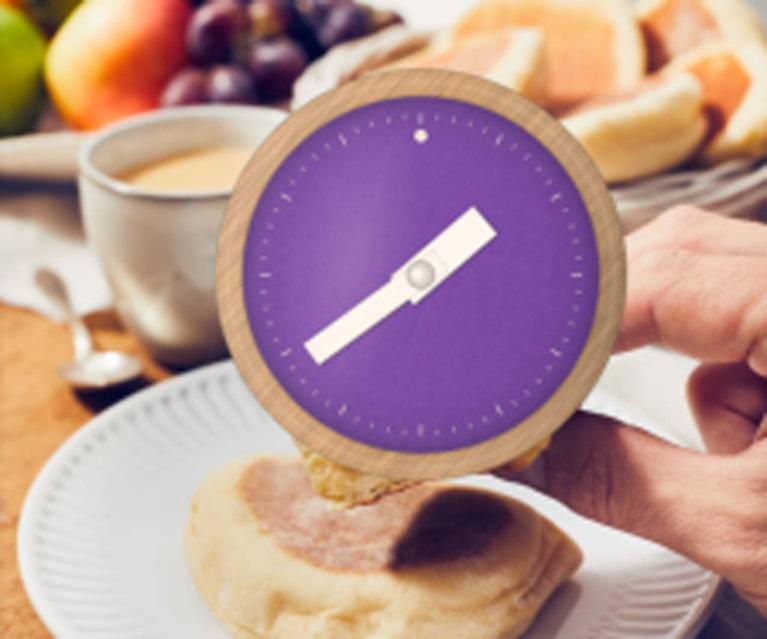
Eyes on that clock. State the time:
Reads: 1:39
